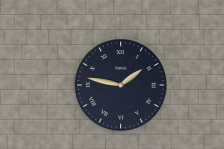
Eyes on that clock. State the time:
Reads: 1:47
